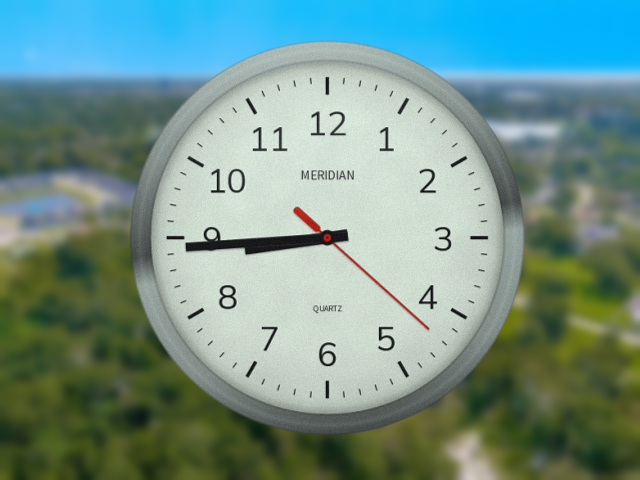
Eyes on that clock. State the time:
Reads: 8:44:22
